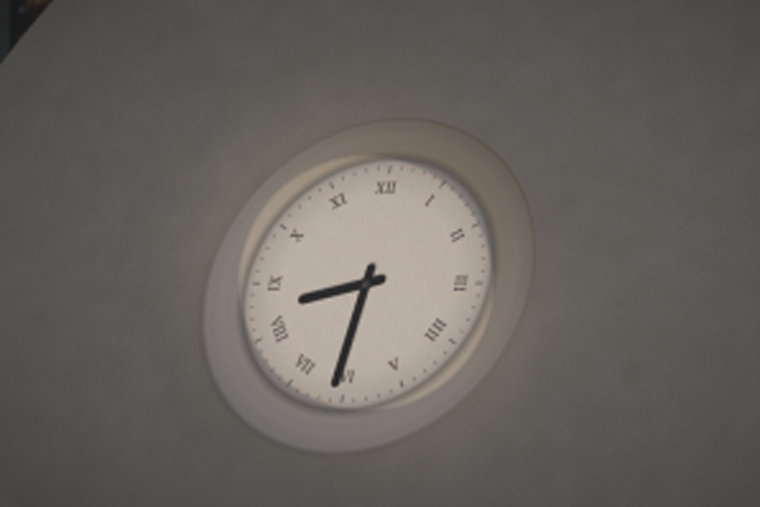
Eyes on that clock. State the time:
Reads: 8:31
